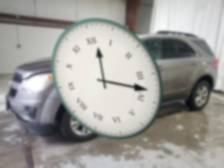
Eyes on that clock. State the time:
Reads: 12:18
